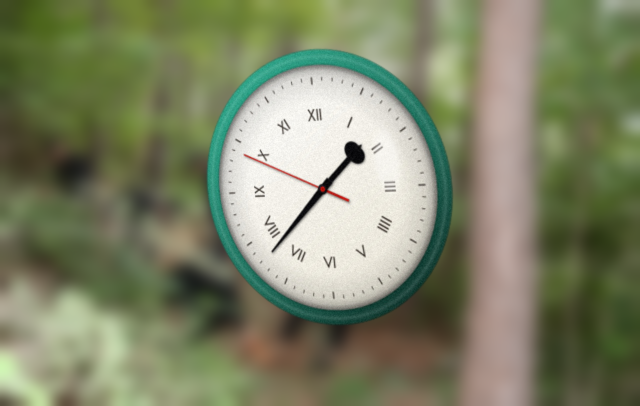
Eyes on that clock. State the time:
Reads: 1:37:49
